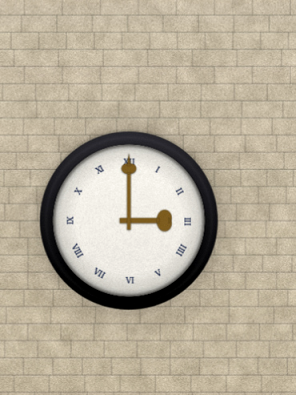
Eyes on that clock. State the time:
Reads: 3:00
